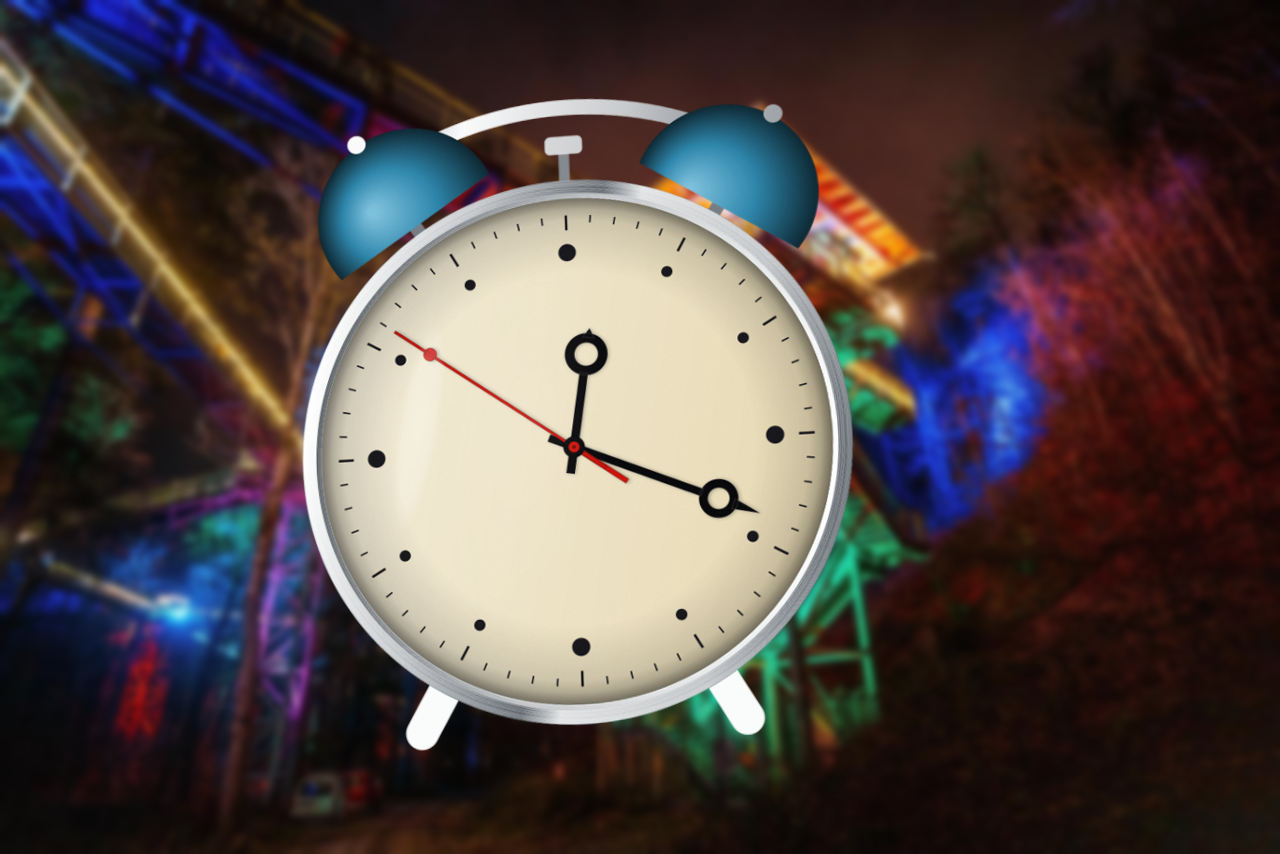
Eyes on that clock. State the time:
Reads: 12:18:51
